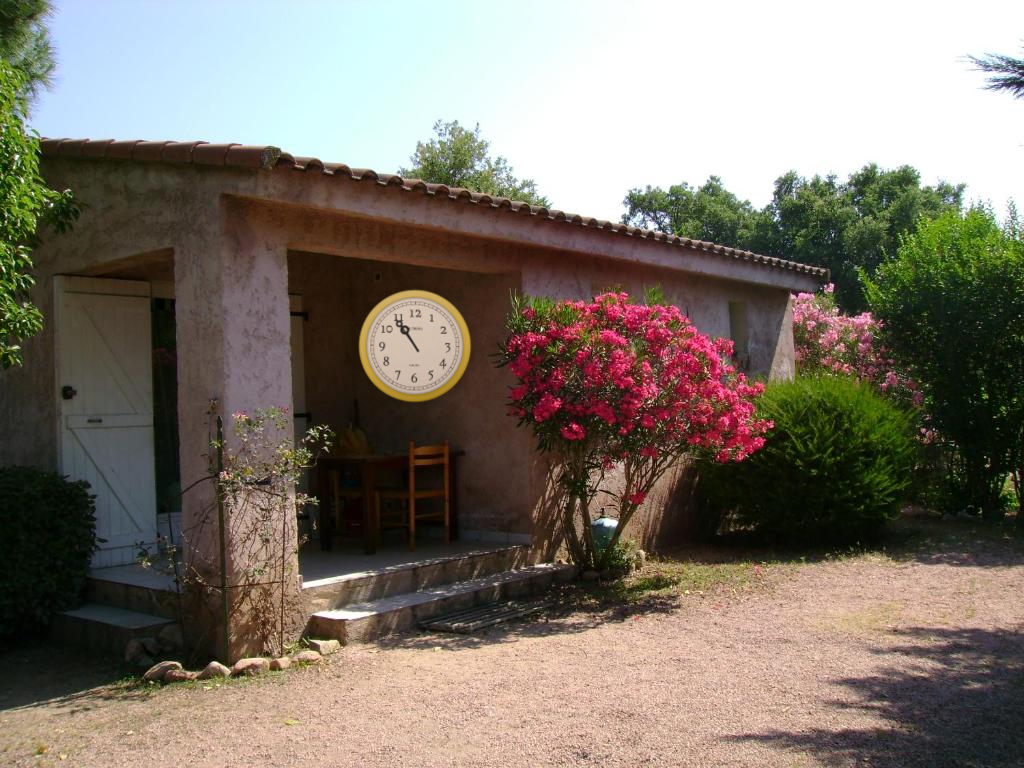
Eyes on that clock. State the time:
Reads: 10:54
